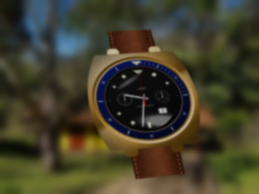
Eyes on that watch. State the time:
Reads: 9:32
